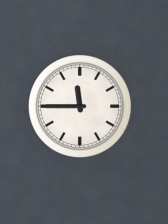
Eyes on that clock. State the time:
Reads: 11:45
